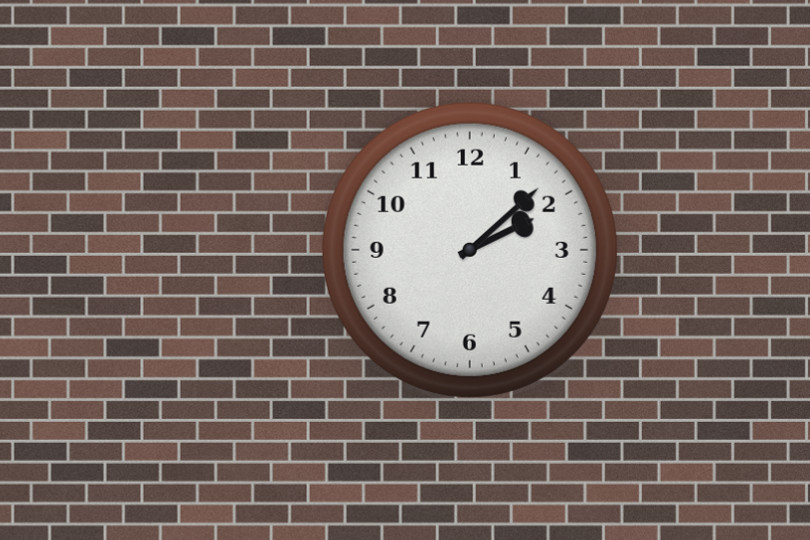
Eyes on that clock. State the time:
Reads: 2:08
